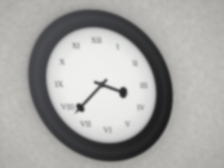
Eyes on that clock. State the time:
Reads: 3:38
